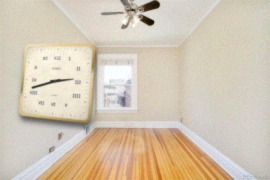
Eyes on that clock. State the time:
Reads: 2:42
